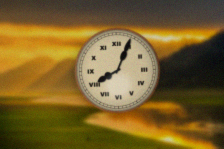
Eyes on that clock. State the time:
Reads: 8:04
